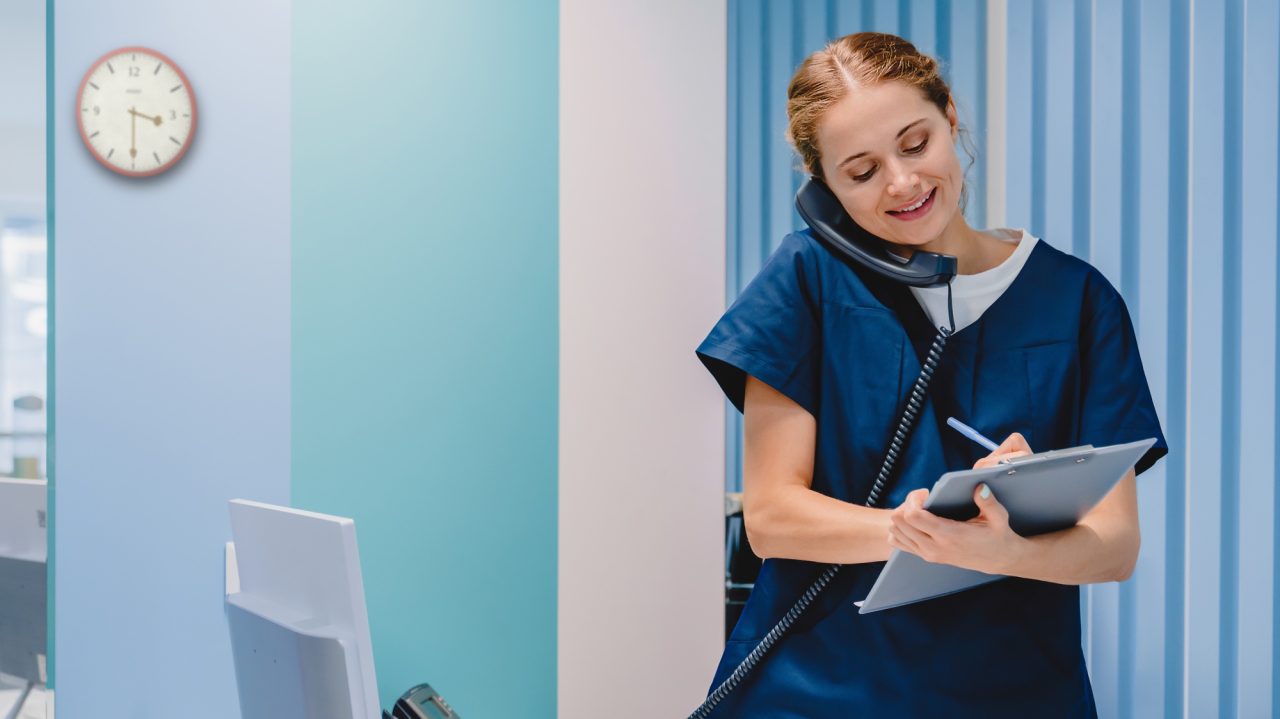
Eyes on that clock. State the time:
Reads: 3:30
